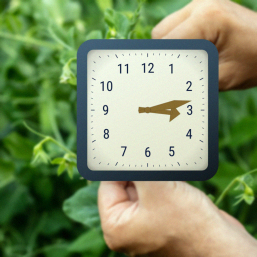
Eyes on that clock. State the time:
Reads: 3:13
